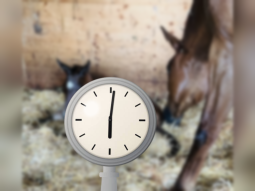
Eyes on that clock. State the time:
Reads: 6:01
